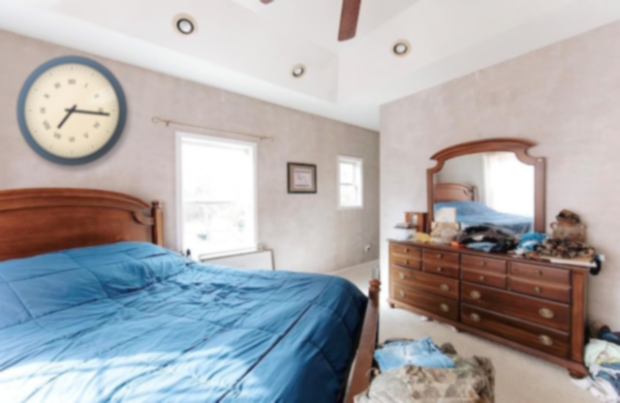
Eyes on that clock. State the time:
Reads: 7:16
